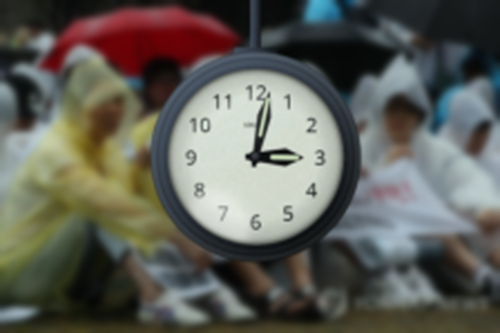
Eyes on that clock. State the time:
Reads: 3:02
